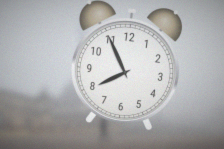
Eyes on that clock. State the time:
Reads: 7:55
